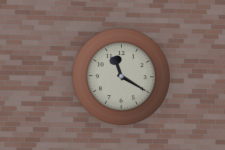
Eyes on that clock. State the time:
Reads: 11:20
